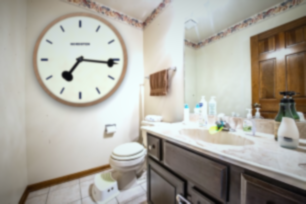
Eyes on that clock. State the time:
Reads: 7:16
